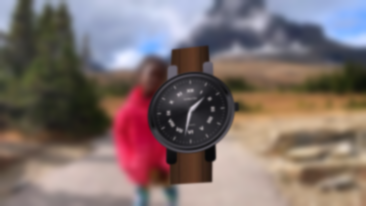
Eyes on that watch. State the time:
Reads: 1:32
